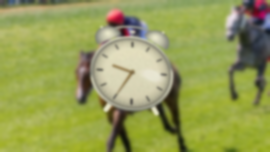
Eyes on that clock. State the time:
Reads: 9:35
